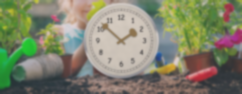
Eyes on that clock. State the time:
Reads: 1:52
